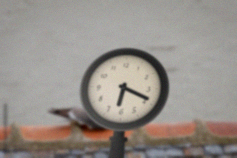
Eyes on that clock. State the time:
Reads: 6:19
